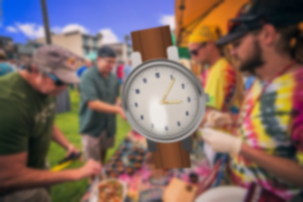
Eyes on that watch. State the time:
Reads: 3:06
